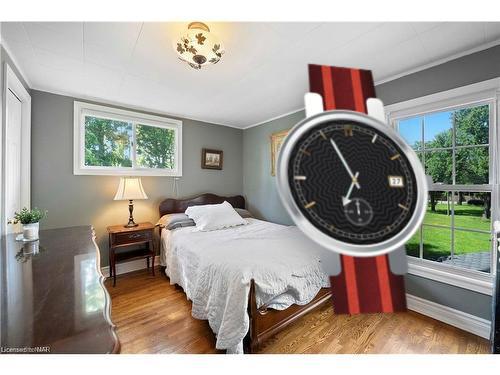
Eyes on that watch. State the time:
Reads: 6:56
